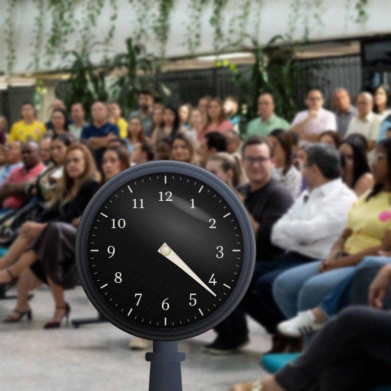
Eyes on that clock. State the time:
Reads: 4:22
